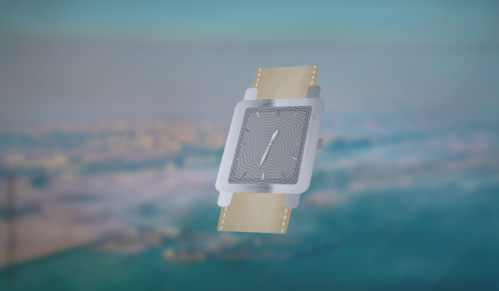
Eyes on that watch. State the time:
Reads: 12:32
